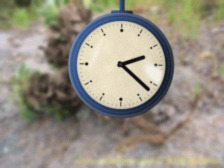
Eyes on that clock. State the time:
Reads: 2:22
